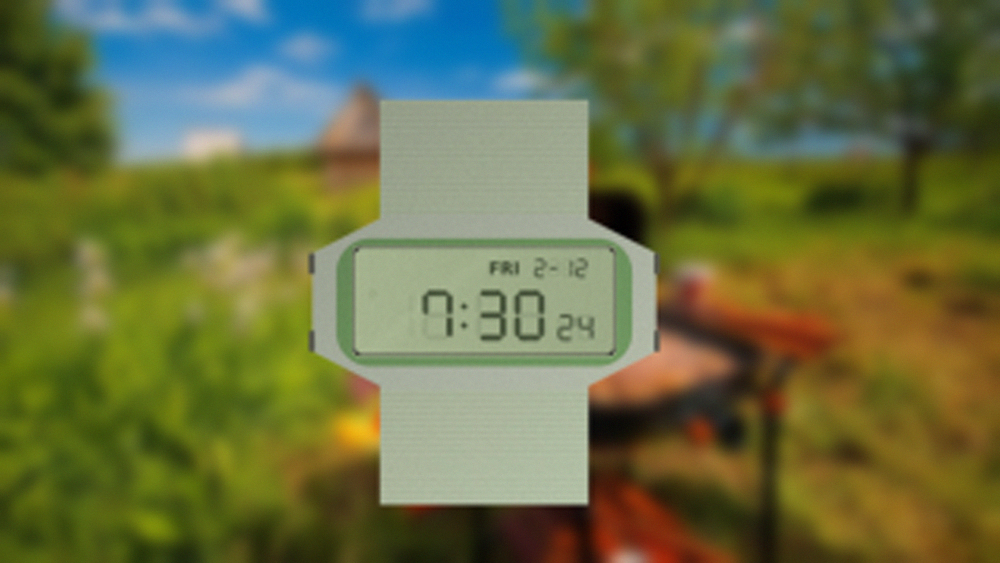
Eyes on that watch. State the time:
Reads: 7:30:24
